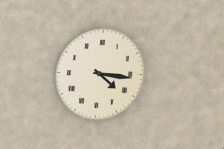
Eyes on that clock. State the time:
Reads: 4:16
